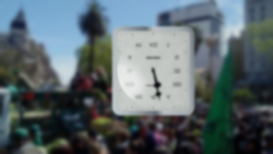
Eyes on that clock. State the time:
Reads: 5:28
